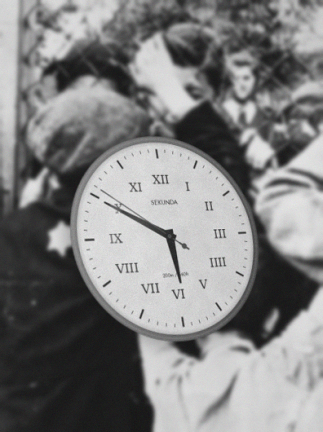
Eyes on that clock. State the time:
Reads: 5:49:51
